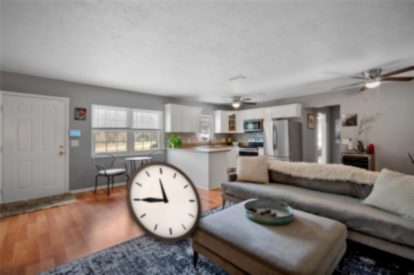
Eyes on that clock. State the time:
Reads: 11:45
